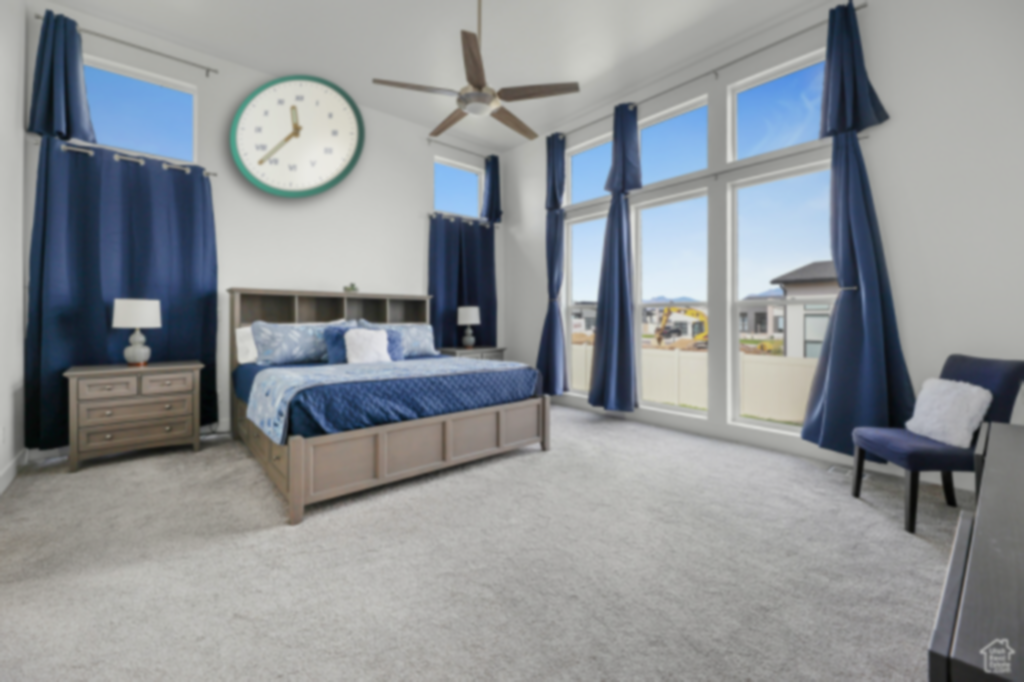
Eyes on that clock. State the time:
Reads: 11:37
